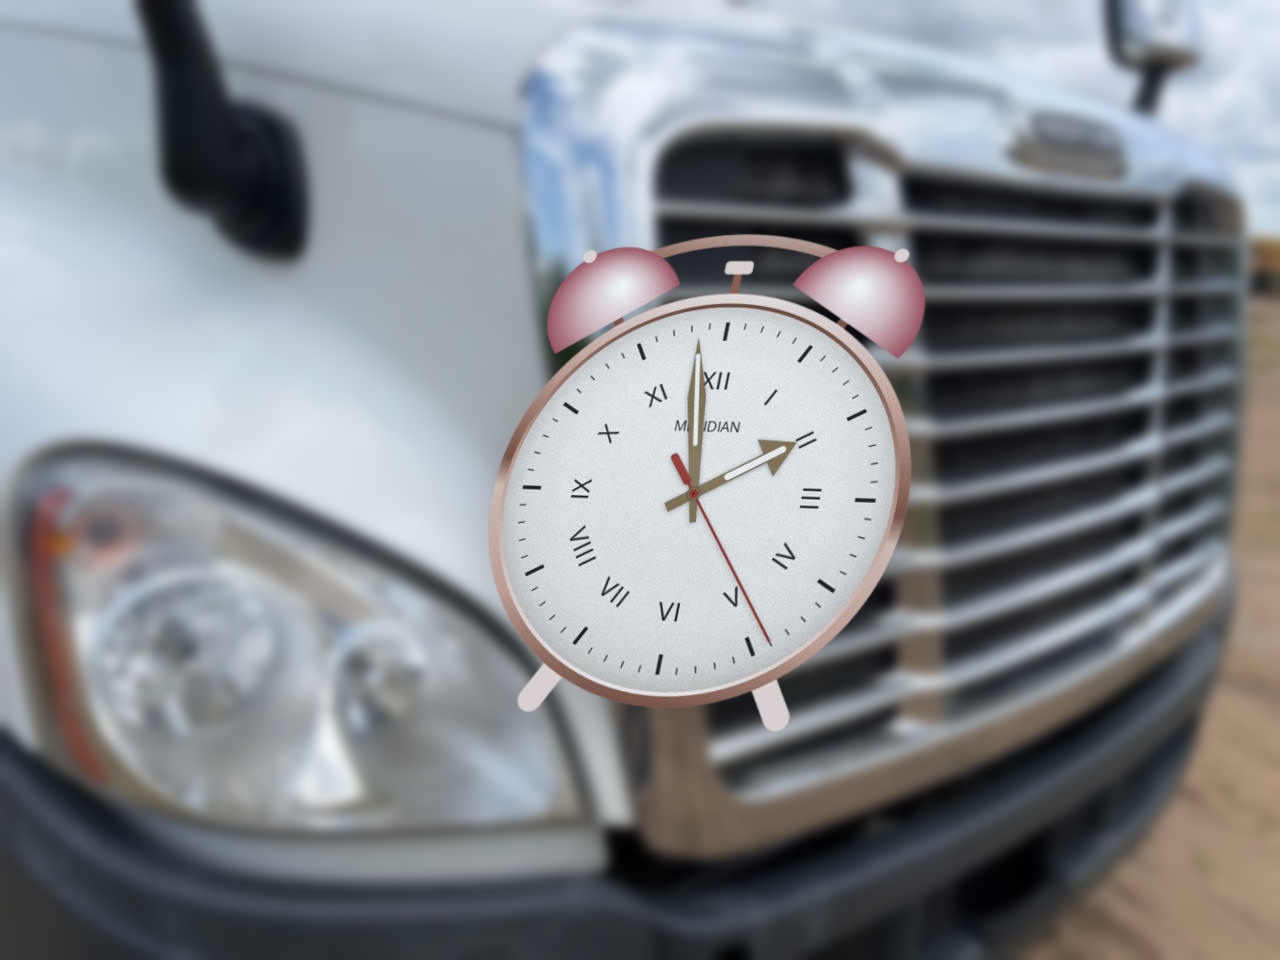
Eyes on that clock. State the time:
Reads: 1:58:24
